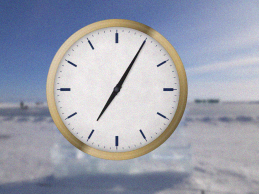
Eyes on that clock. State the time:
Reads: 7:05
